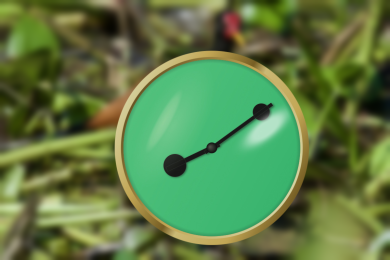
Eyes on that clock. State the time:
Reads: 8:09
